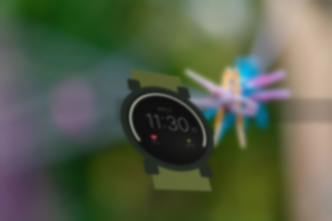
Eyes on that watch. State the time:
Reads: 11:30
